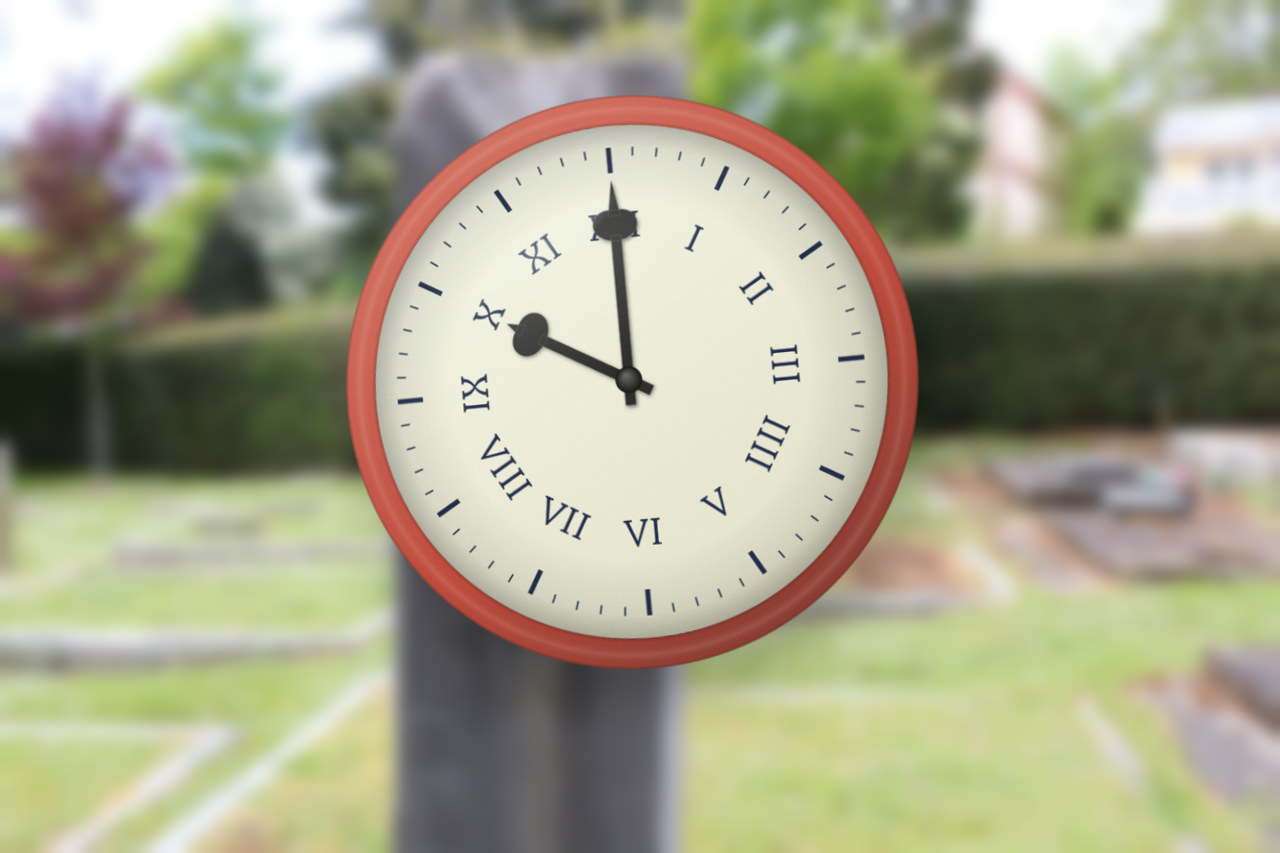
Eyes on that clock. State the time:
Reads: 10:00
